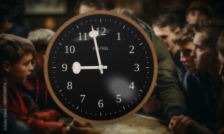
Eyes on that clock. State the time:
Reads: 8:58
